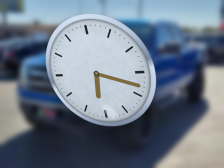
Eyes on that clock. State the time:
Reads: 6:18
